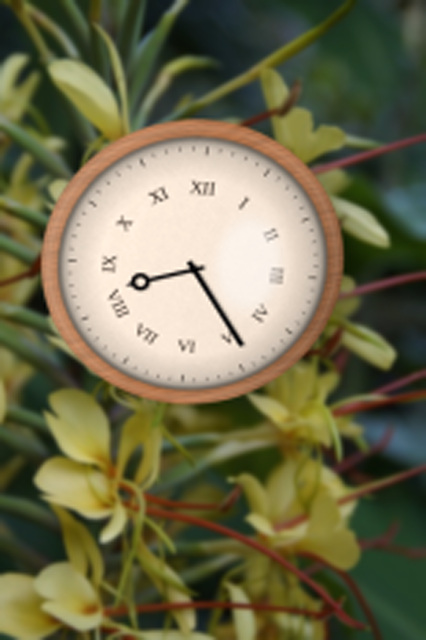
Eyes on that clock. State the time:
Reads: 8:24
